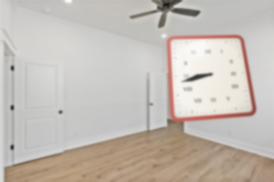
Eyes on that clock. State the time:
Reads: 8:43
